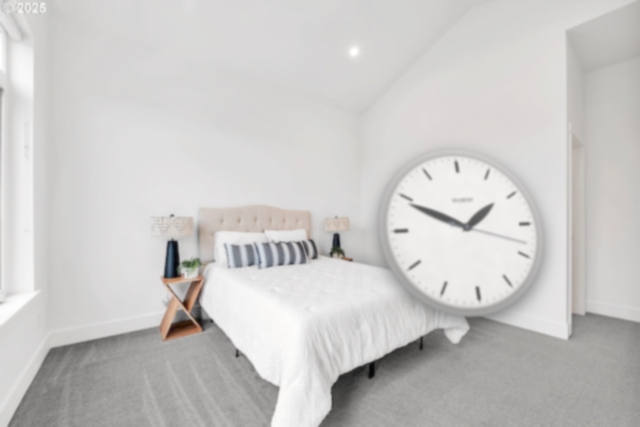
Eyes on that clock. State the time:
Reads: 1:49:18
